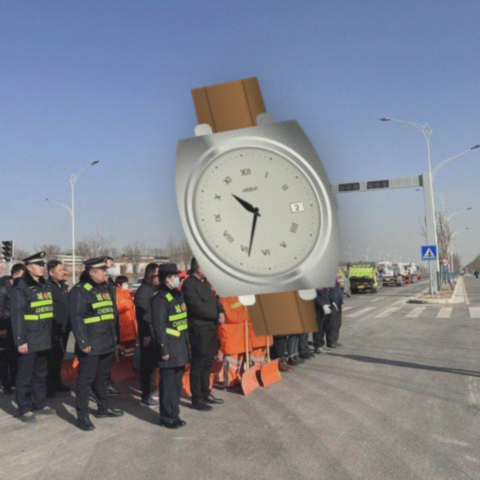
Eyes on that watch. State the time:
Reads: 10:34
